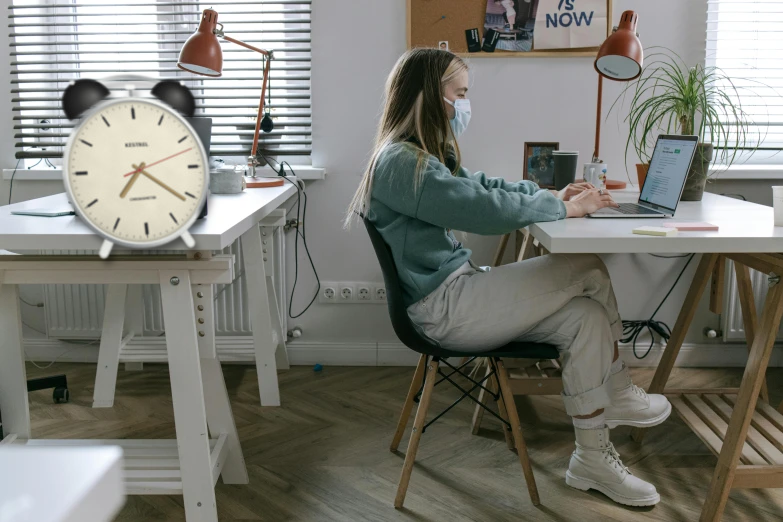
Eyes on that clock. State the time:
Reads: 7:21:12
